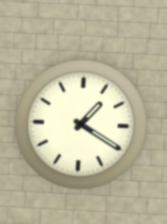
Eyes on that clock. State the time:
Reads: 1:20
